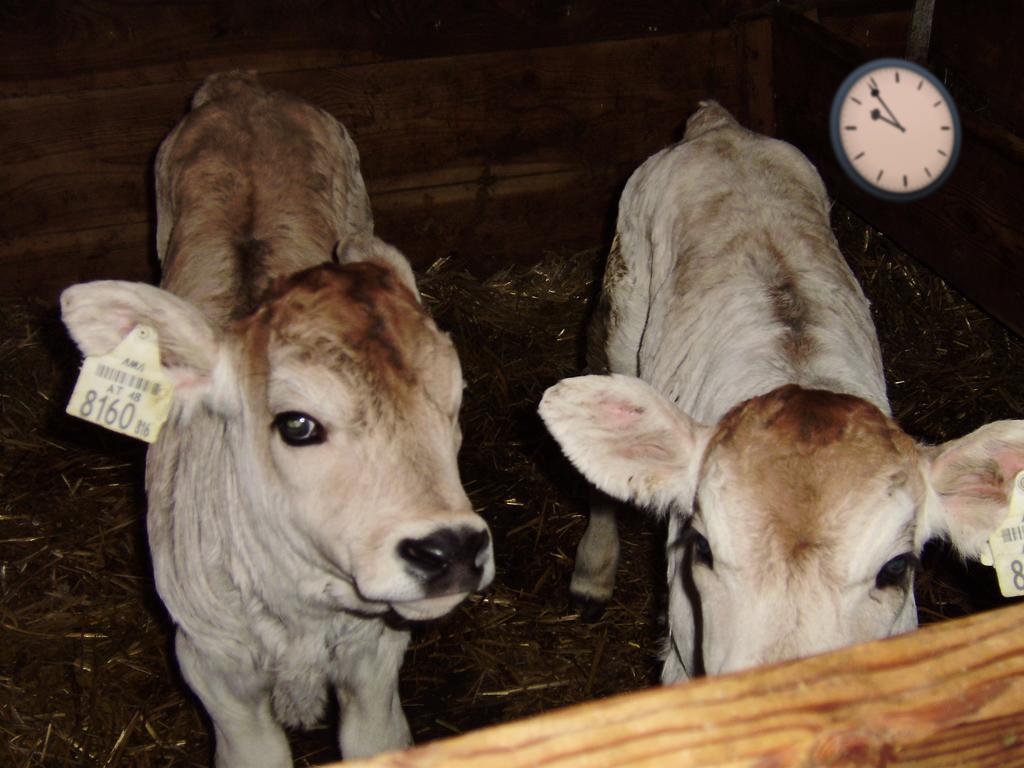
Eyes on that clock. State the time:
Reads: 9:54
